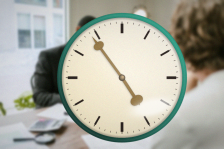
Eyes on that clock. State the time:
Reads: 4:54
